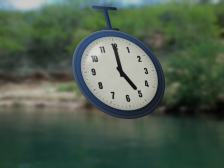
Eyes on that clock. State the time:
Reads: 5:00
